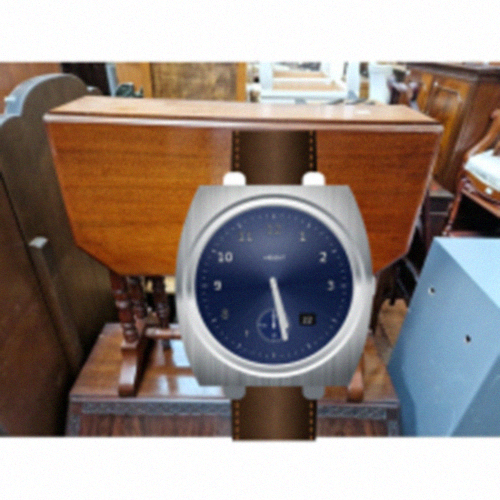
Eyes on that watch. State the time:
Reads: 5:28
